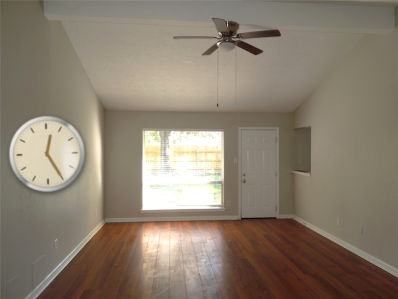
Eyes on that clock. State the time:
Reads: 12:25
